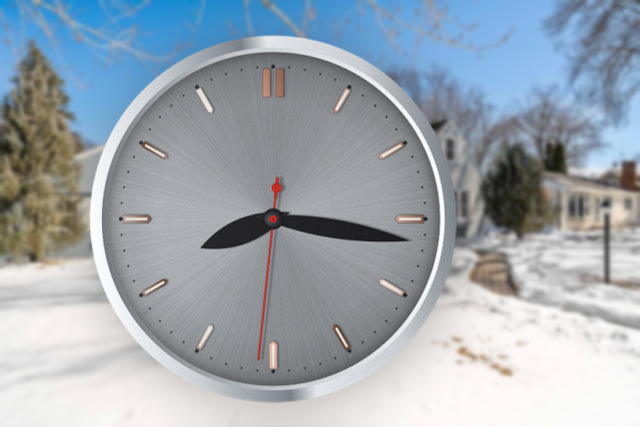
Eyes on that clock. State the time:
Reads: 8:16:31
